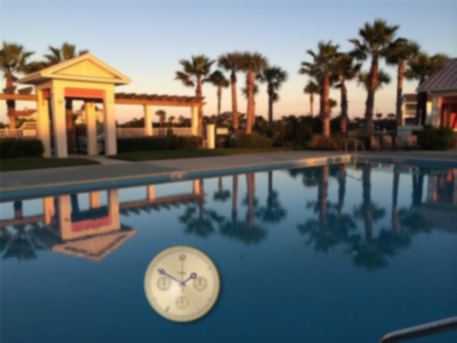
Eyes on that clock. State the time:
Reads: 1:50
